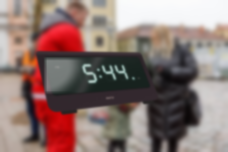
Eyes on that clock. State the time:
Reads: 5:44
